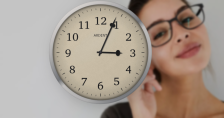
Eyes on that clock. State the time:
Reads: 3:04
